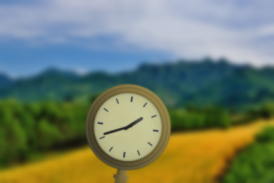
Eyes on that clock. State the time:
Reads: 1:41
